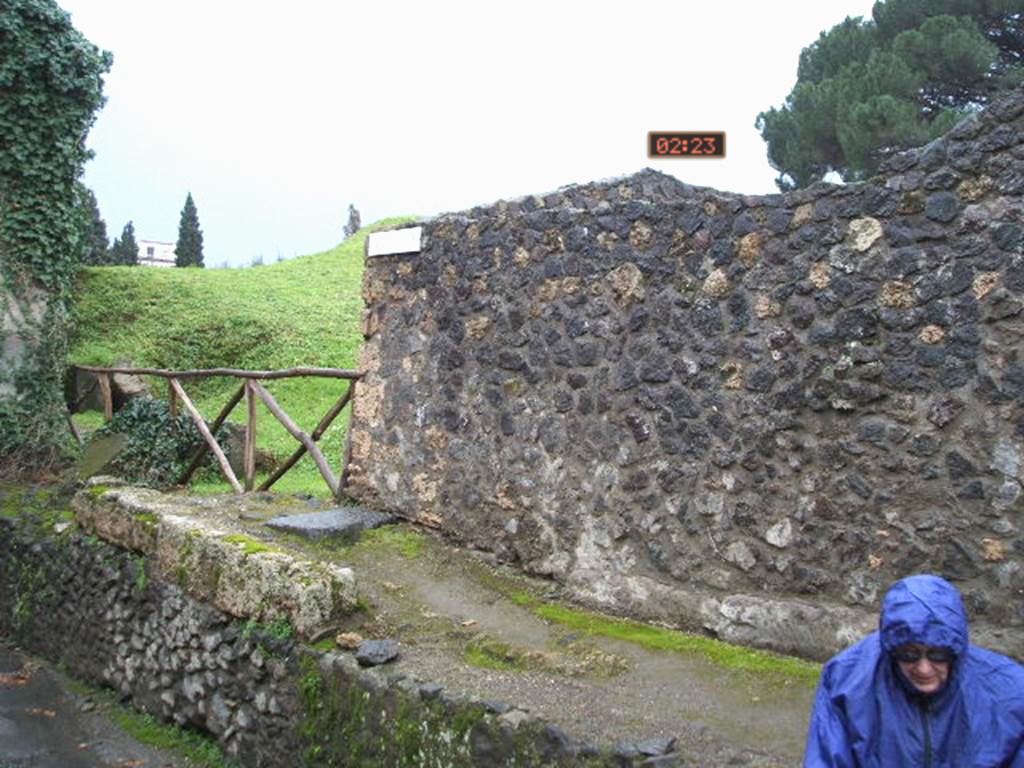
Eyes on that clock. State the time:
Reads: 2:23
